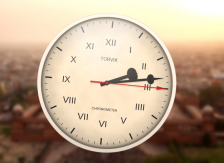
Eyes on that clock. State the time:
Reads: 2:13:15
